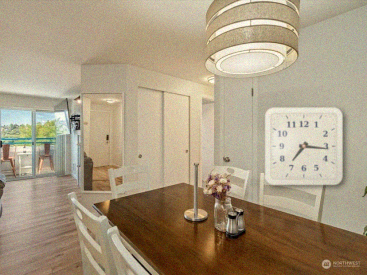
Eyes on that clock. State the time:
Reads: 7:16
